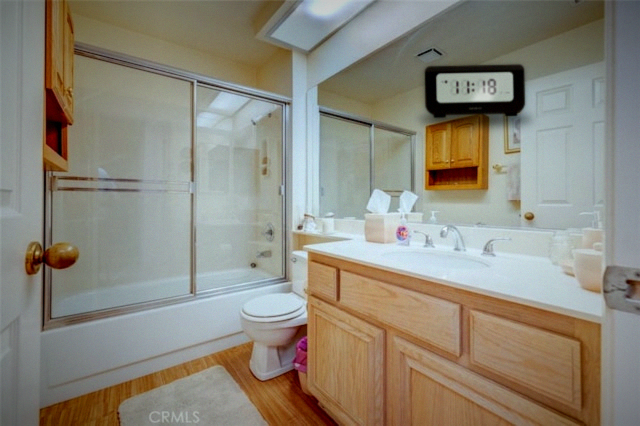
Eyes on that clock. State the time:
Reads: 11:18
